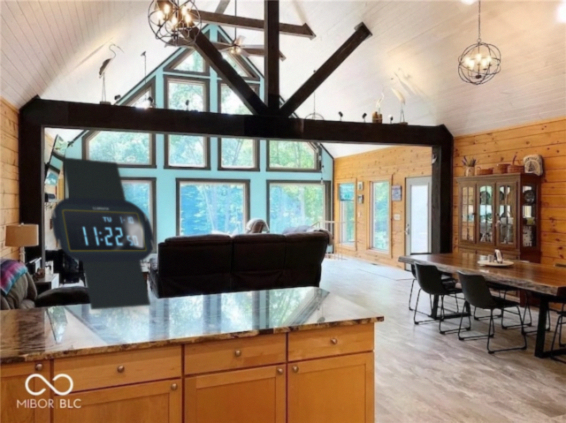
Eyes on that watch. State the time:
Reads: 11:22
